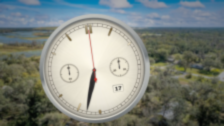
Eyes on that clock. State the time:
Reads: 6:33
